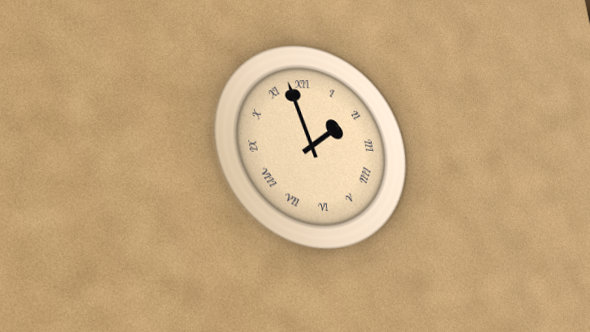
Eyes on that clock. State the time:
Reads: 1:58
